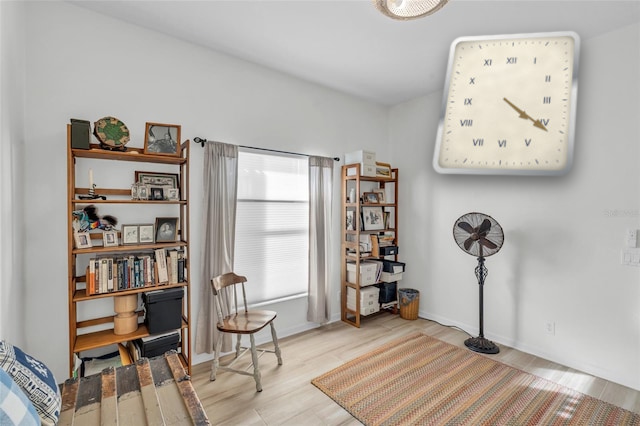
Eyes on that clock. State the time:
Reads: 4:21
